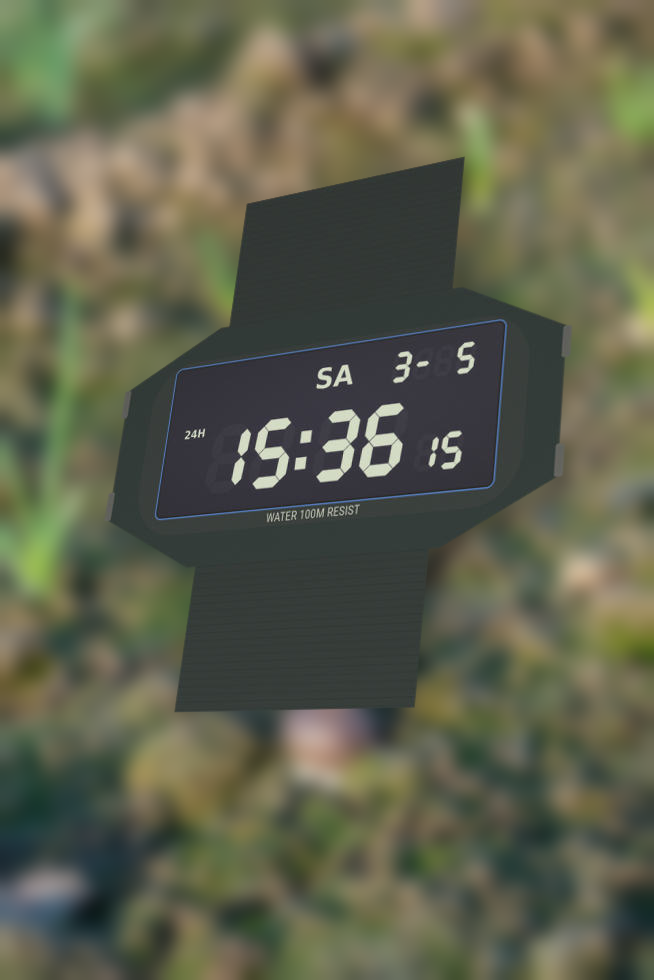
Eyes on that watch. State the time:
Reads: 15:36:15
